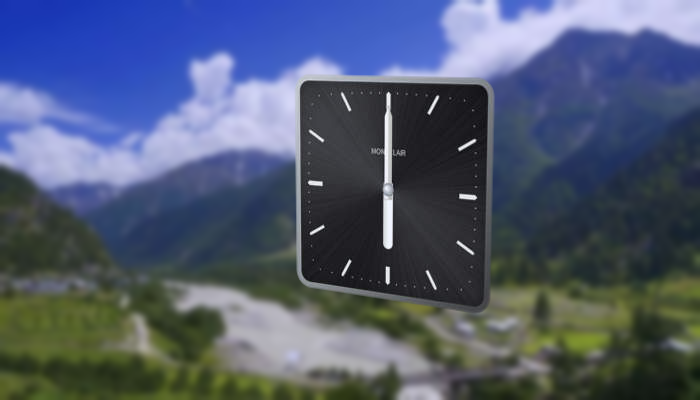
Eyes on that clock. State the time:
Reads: 6:00
